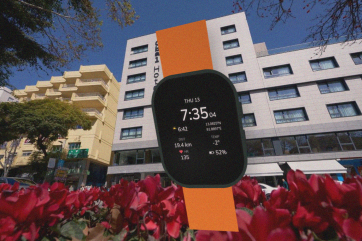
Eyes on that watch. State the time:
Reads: 7:35
